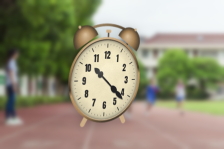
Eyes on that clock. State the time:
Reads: 10:22
